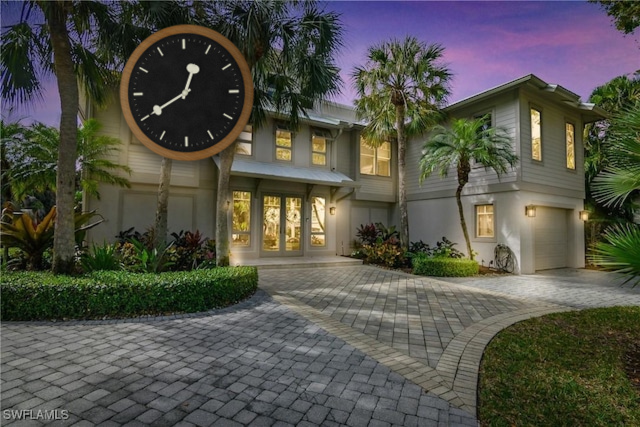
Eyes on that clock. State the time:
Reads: 12:40
